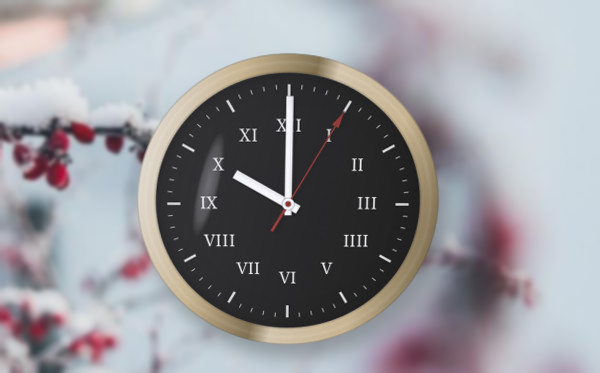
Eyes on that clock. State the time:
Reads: 10:00:05
